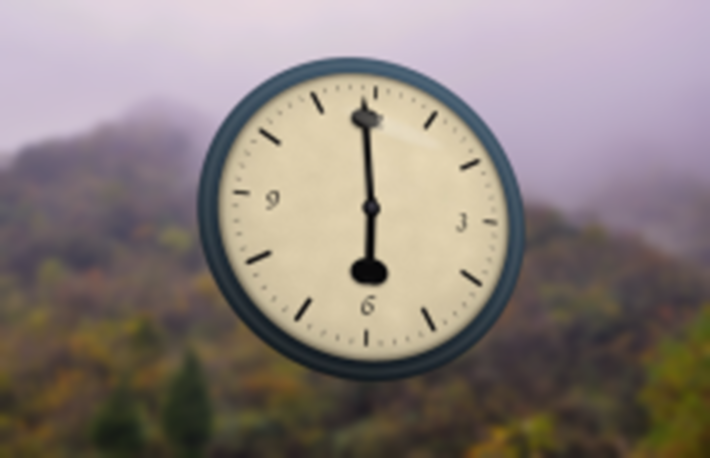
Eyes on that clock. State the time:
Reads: 5:59
